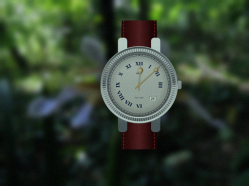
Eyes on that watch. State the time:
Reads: 12:08
